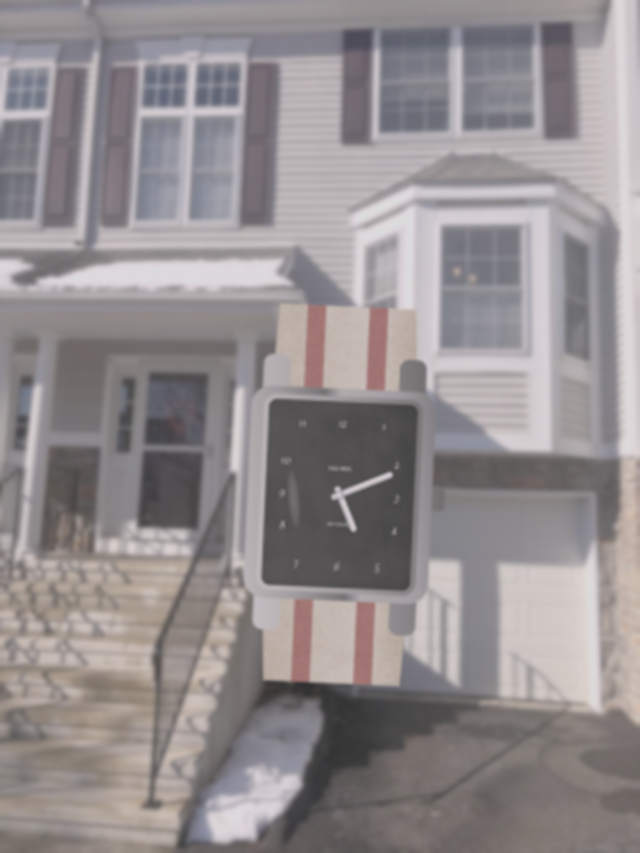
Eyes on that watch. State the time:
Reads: 5:11
